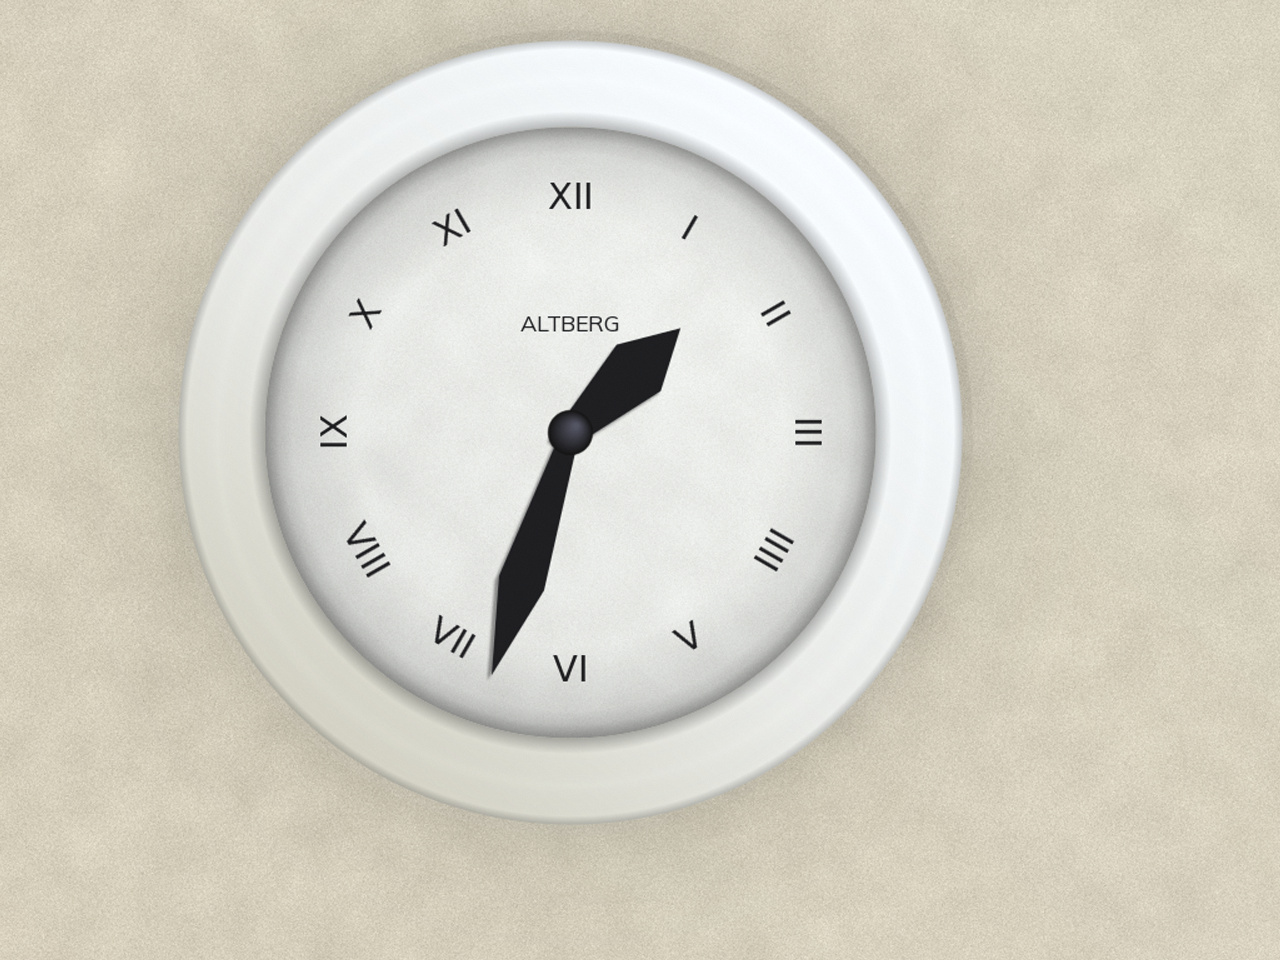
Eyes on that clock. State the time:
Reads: 1:33
